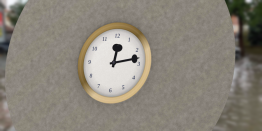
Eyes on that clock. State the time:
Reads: 12:13
